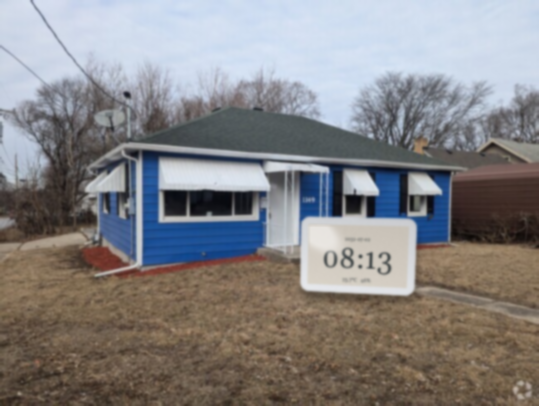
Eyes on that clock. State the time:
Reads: 8:13
